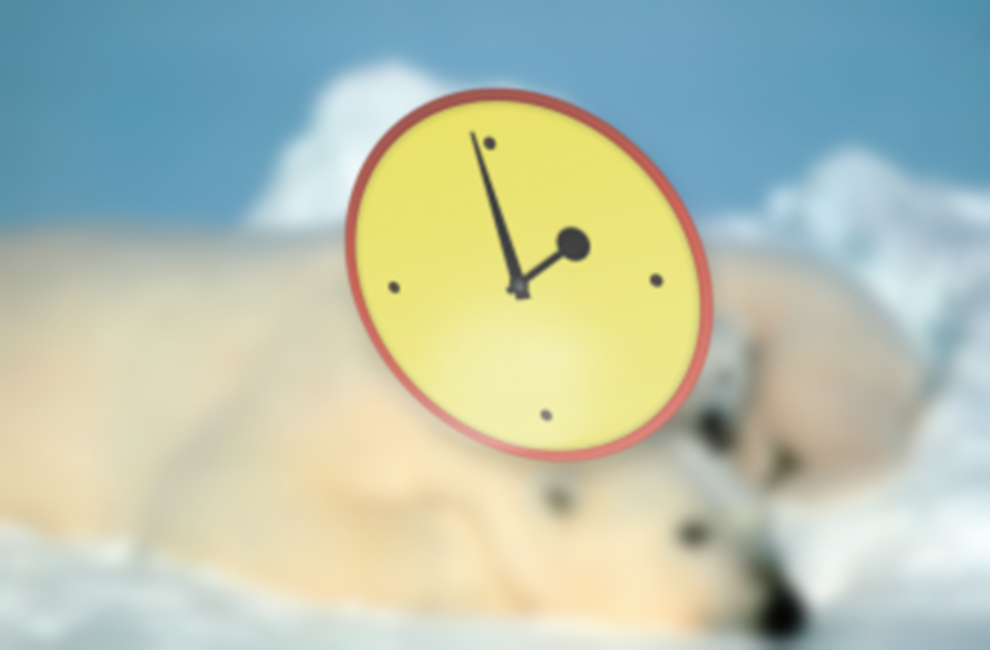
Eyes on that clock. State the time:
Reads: 1:59
